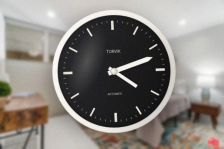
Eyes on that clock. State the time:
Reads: 4:12
